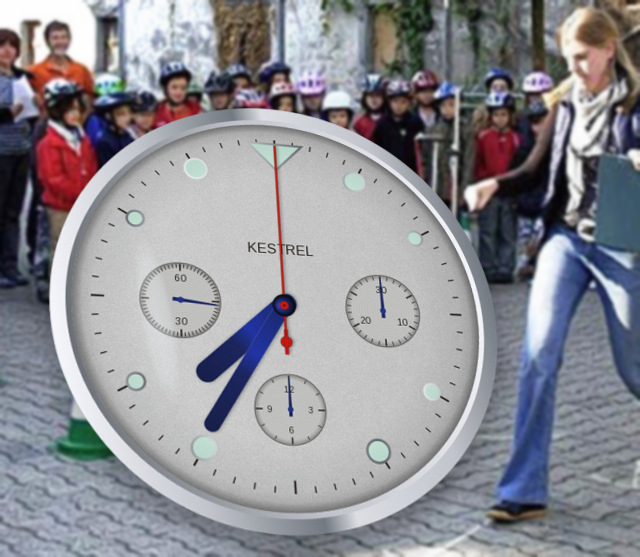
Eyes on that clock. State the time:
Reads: 7:35:16
